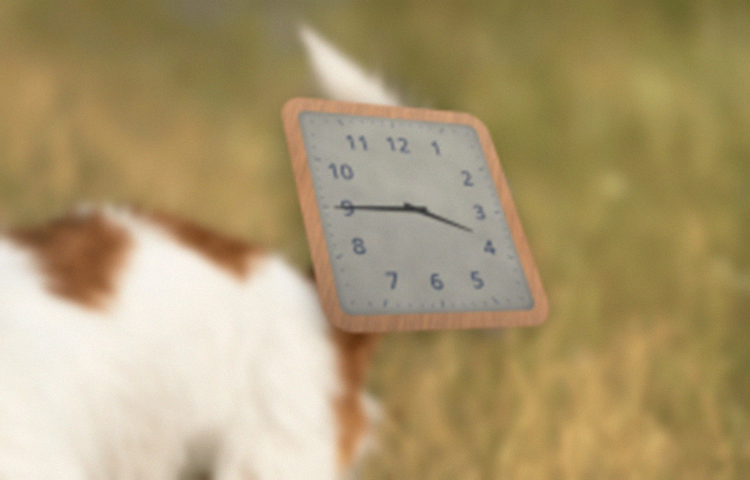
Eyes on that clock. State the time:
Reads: 3:45
